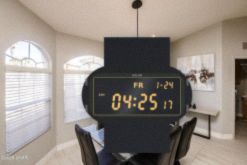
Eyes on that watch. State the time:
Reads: 4:25:17
